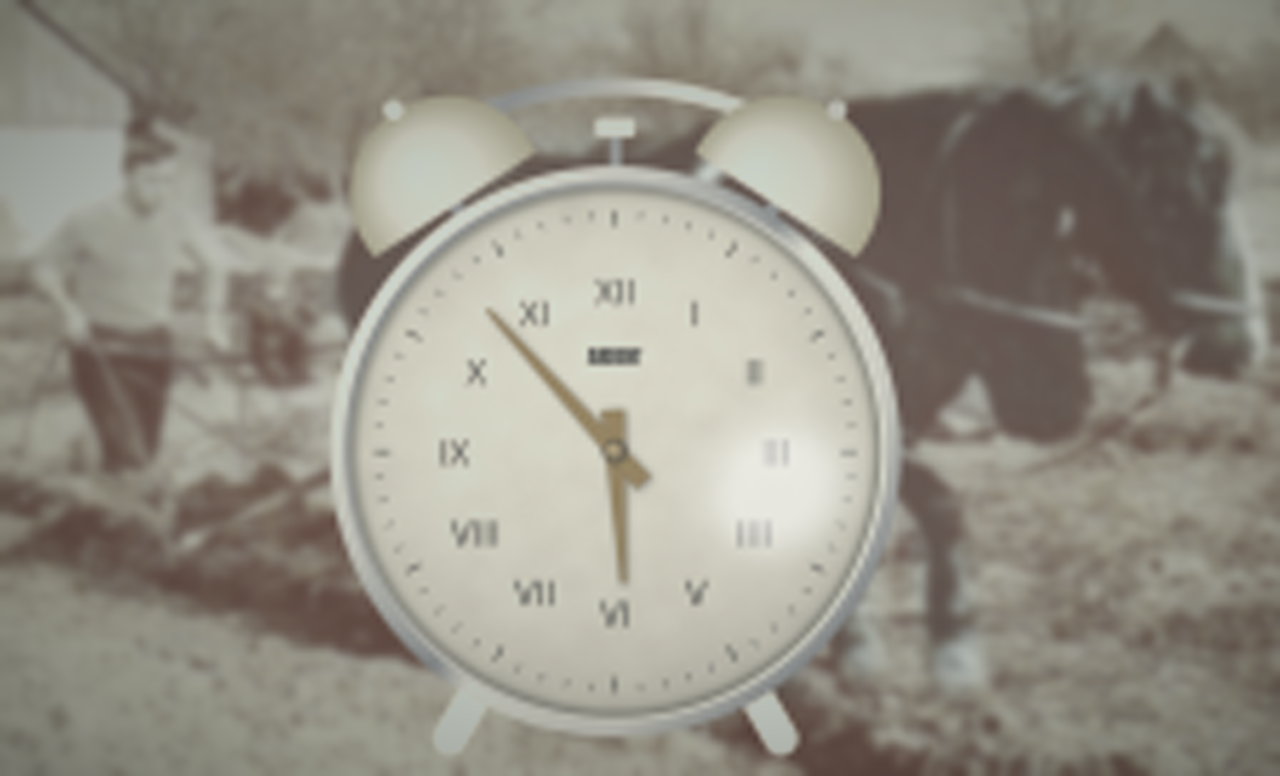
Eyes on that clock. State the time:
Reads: 5:53
